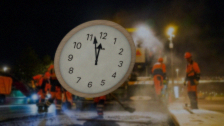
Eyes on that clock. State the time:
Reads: 11:57
